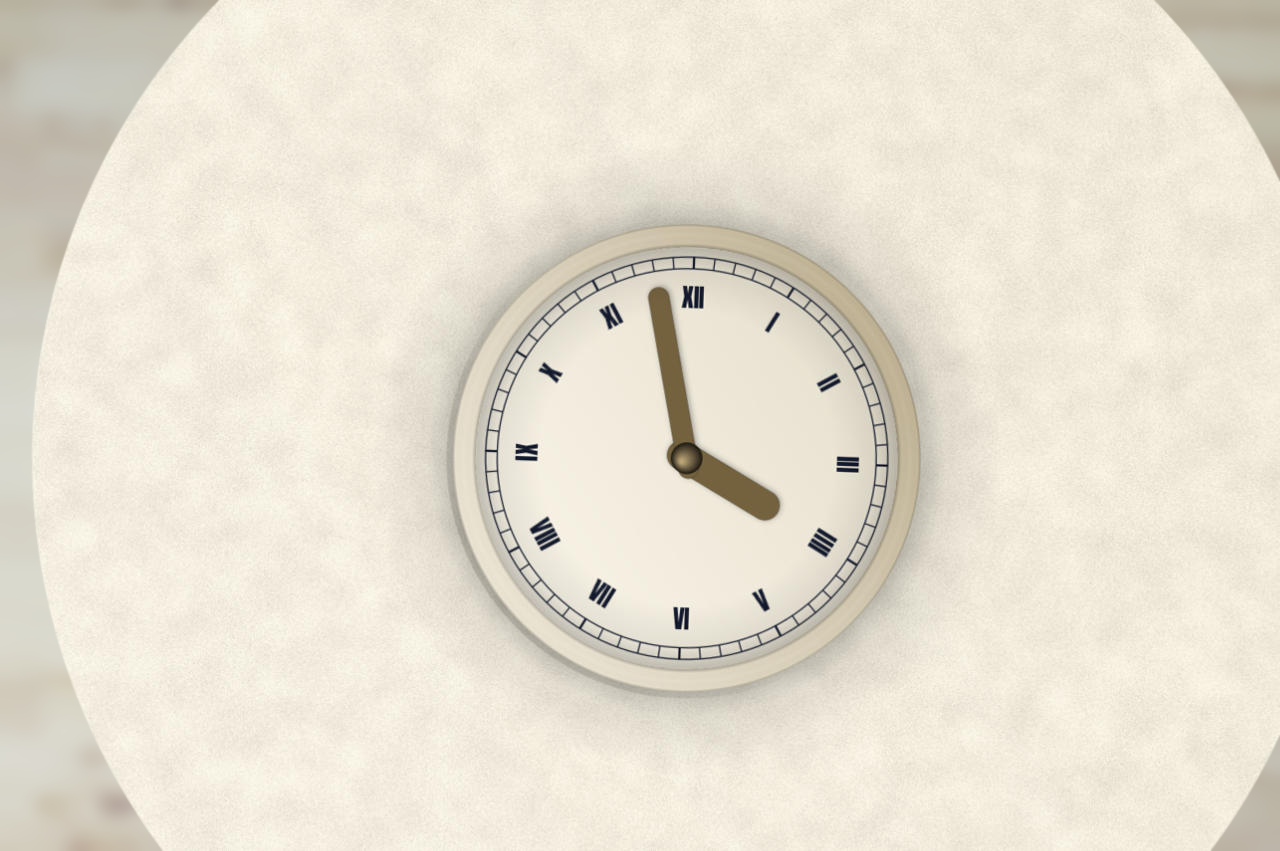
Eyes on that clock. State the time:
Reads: 3:58
